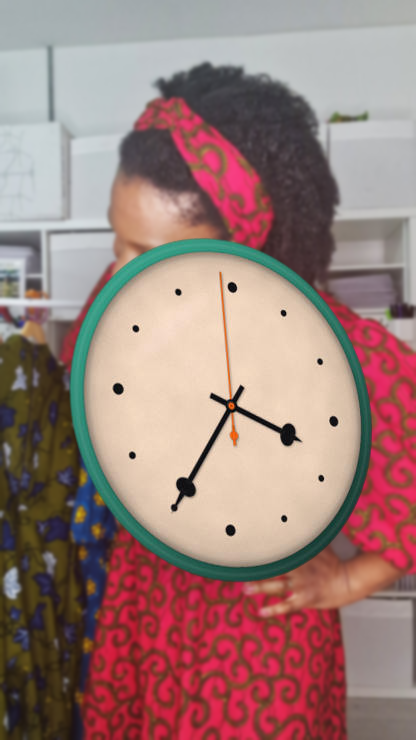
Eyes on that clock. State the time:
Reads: 3:34:59
